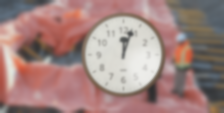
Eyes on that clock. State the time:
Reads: 12:03
